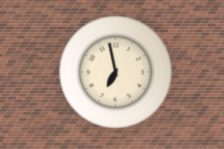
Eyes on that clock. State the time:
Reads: 6:58
